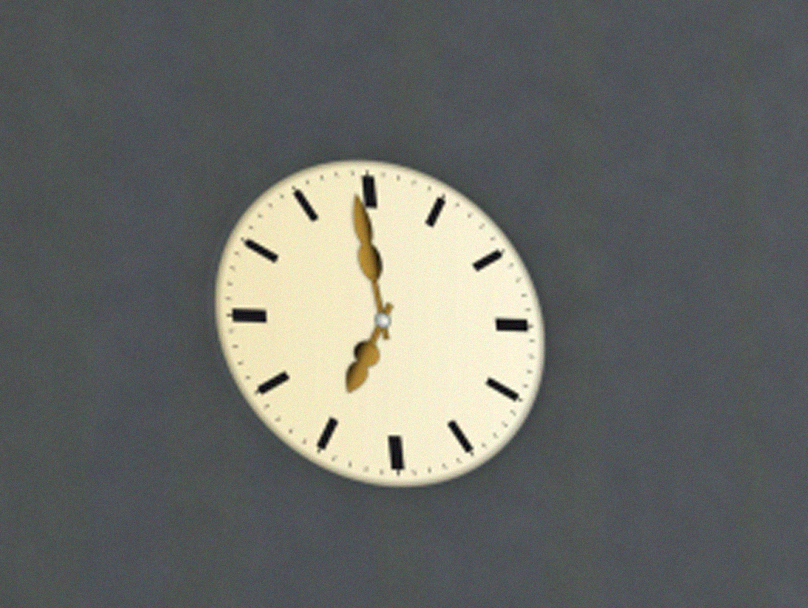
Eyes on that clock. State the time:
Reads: 6:59
